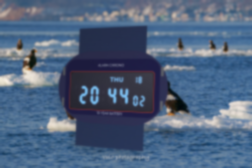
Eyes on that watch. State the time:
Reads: 20:44
